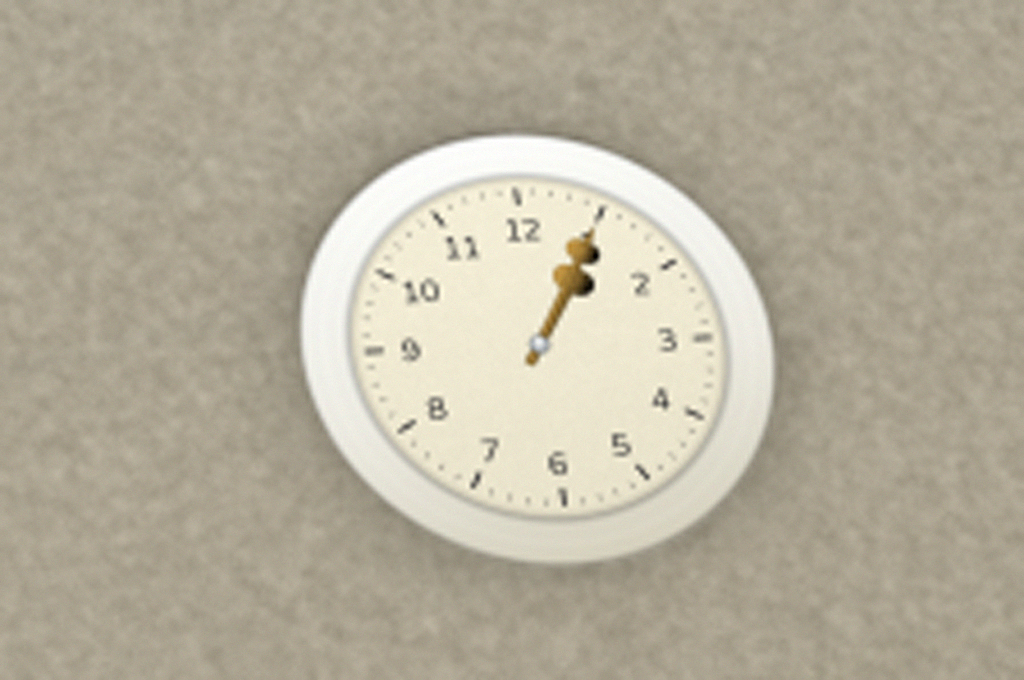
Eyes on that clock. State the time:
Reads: 1:05
